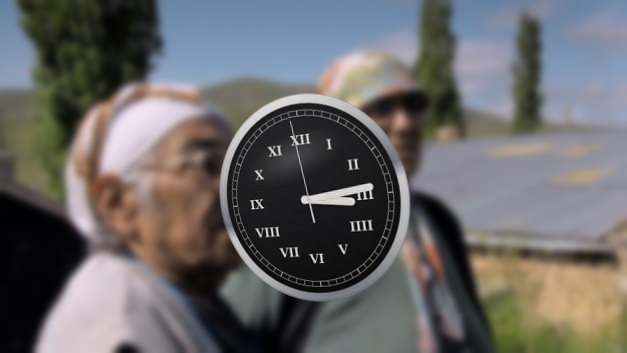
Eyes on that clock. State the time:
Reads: 3:13:59
